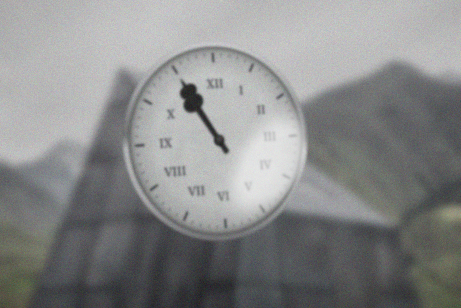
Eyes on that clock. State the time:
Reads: 10:55
